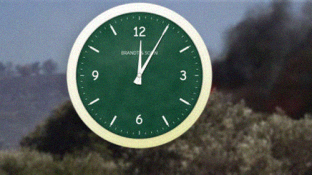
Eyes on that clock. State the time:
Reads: 12:05
